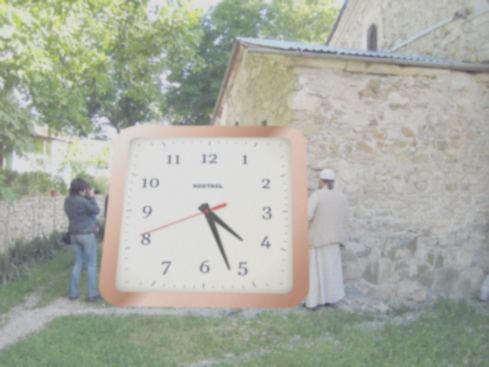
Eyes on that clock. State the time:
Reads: 4:26:41
